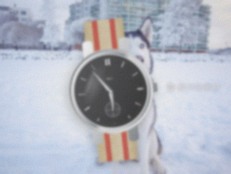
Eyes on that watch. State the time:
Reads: 5:54
